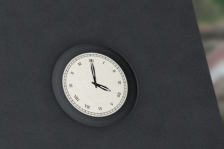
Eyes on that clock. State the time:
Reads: 4:00
